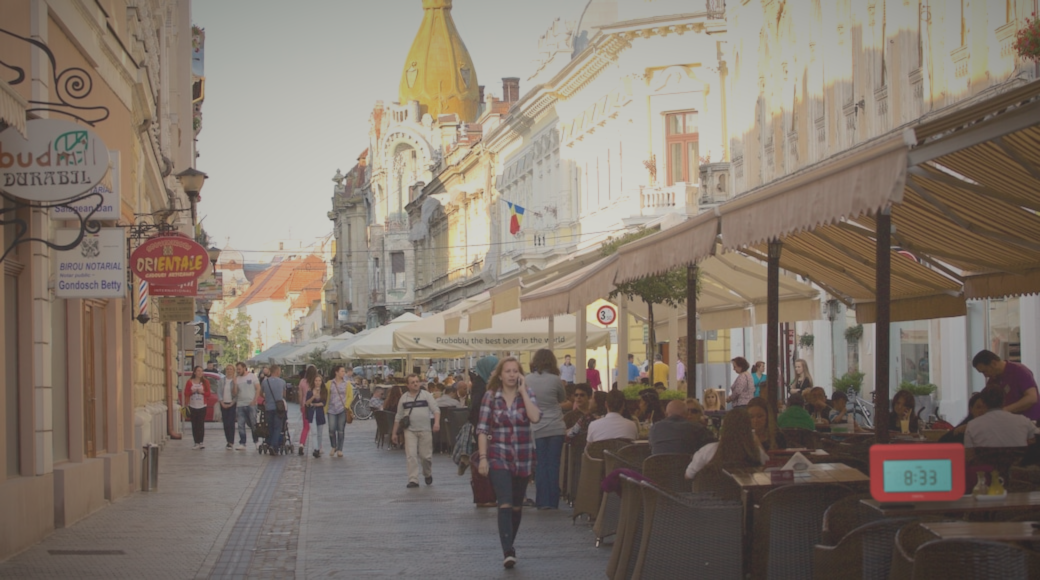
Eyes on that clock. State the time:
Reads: 8:33
